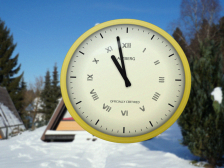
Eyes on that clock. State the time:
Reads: 10:58
